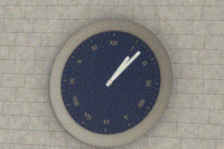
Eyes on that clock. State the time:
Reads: 1:07
